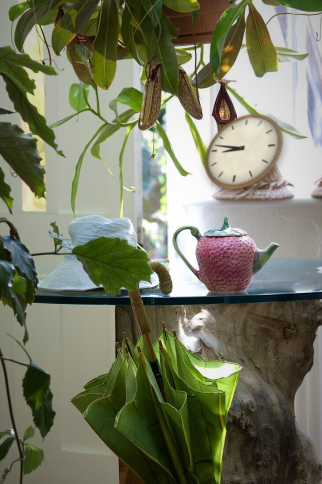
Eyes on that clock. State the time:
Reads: 8:47
